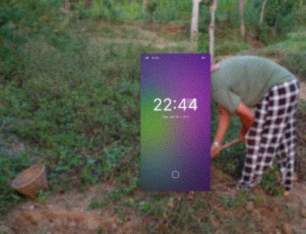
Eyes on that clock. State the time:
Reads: 22:44
